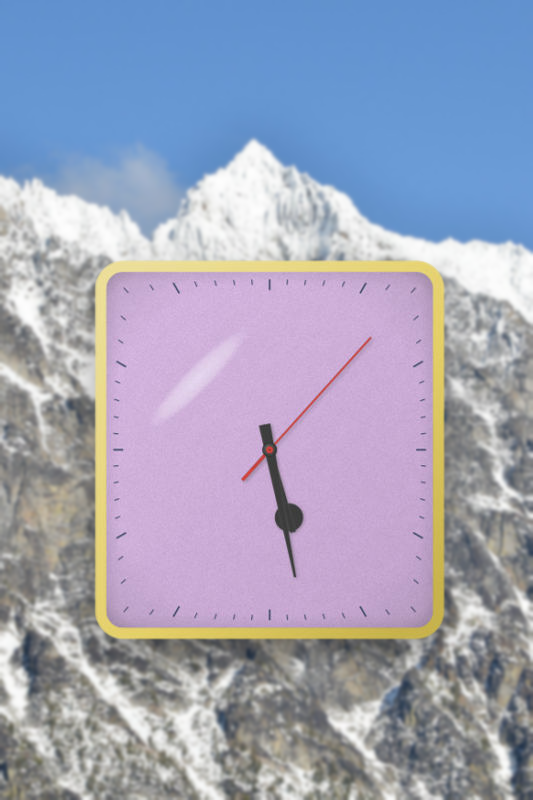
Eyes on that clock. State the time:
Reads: 5:28:07
